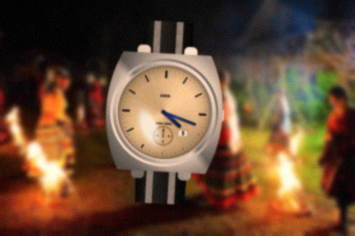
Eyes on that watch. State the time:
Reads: 4:18
